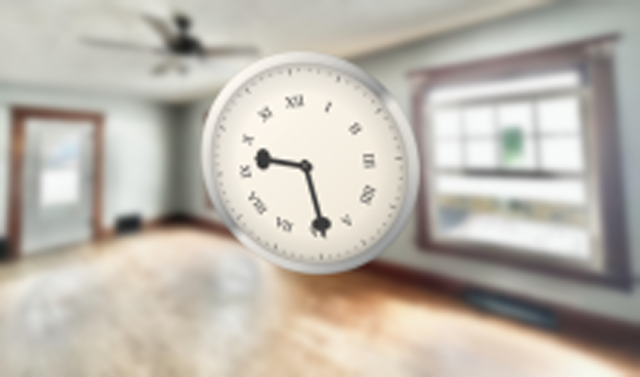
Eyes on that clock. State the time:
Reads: 9:29
